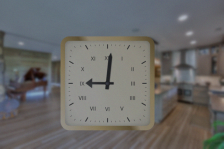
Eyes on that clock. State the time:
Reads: 9:01
